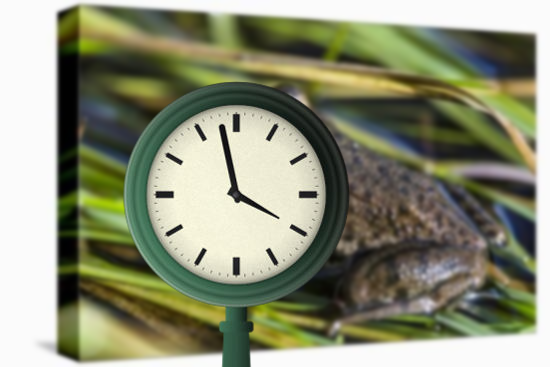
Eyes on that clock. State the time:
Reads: 3:58
